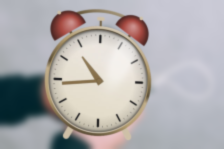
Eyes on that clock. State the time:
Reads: 10:44
